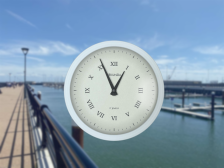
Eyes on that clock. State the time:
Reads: 12:56
